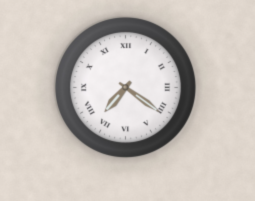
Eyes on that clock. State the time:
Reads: 7:21
